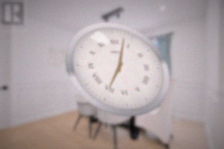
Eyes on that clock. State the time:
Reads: 7:03
